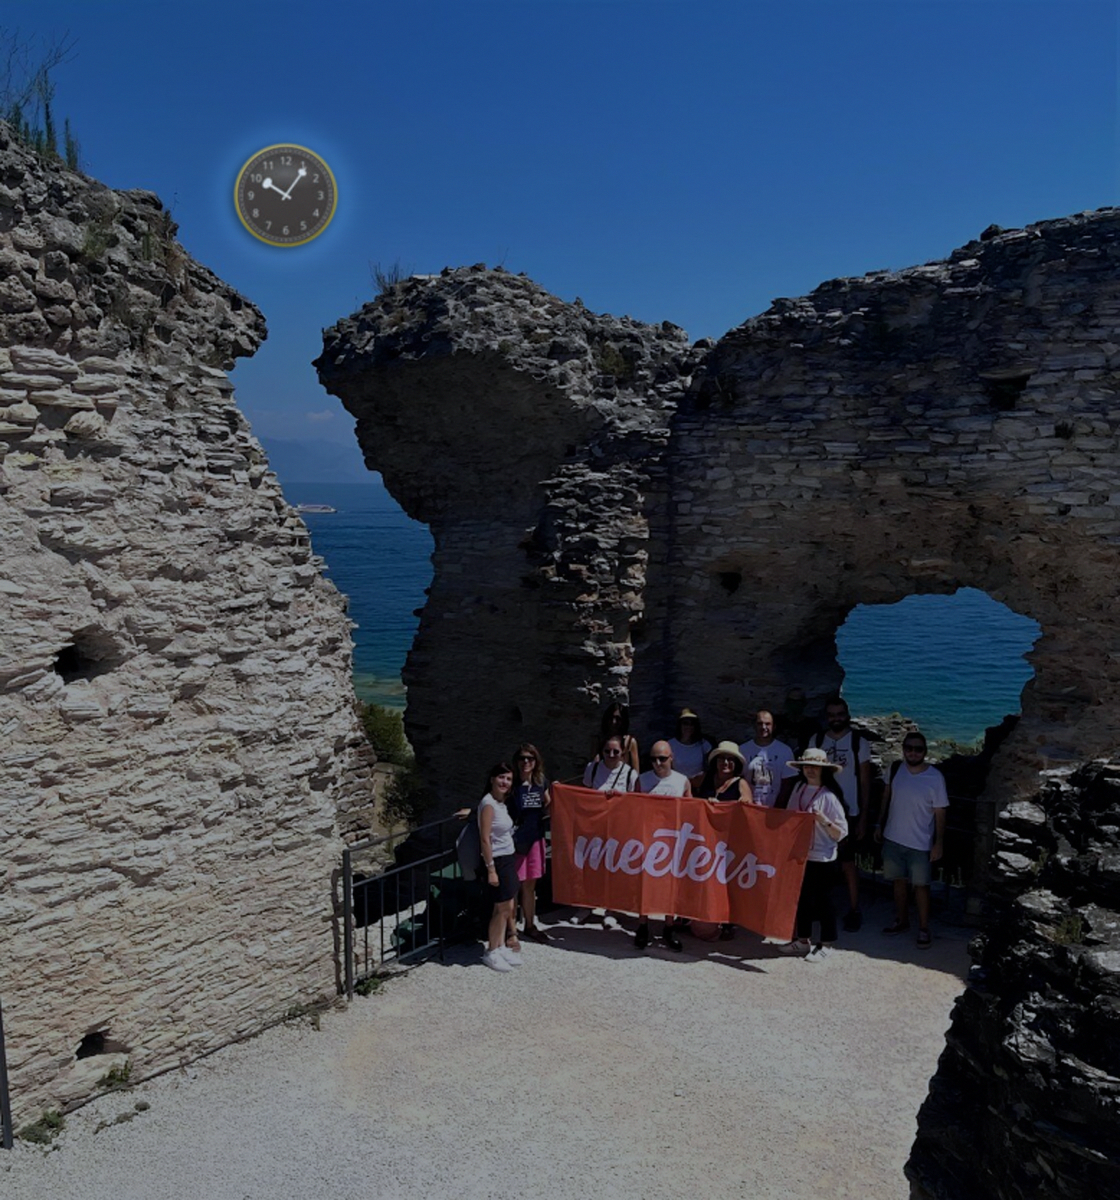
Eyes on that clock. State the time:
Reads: 10:06
